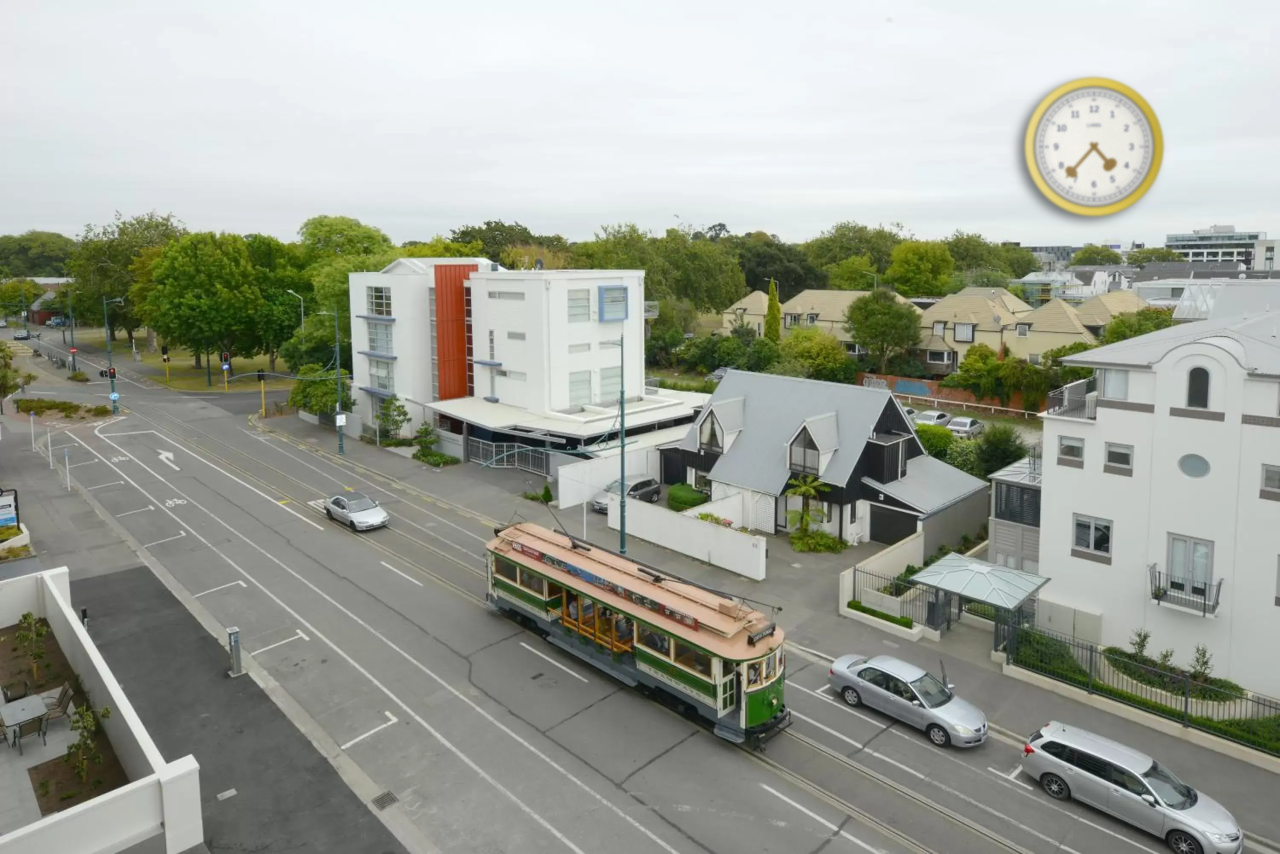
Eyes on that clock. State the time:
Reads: 4:37
